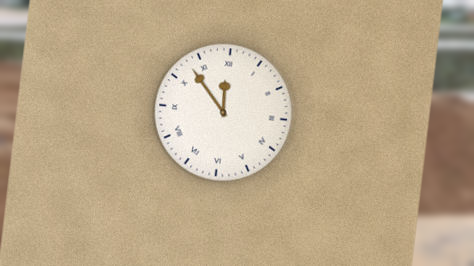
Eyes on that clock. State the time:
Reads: 11:53
